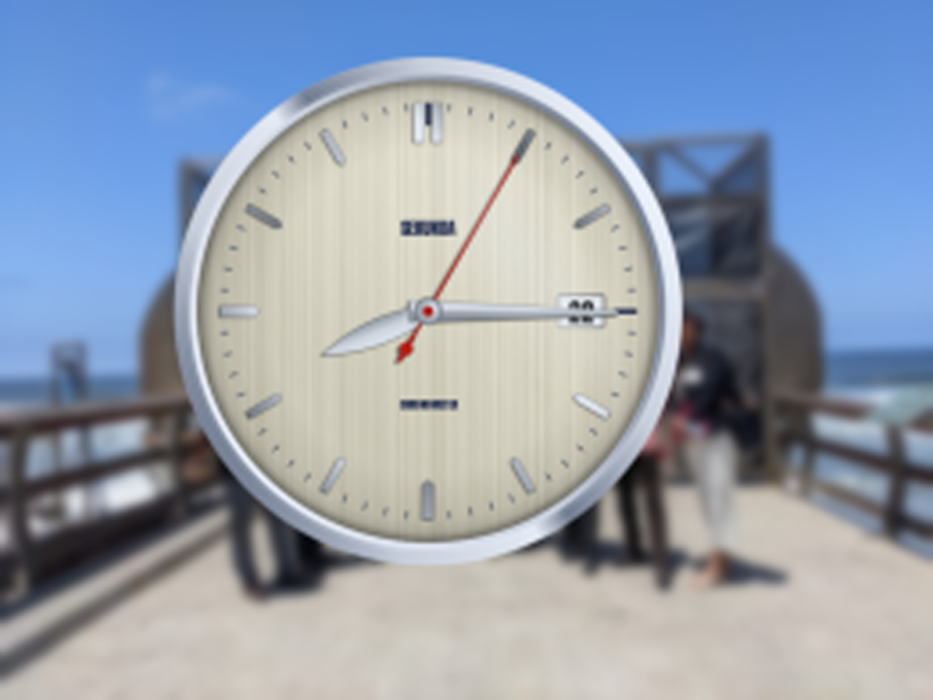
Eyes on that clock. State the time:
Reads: 8:15:05
